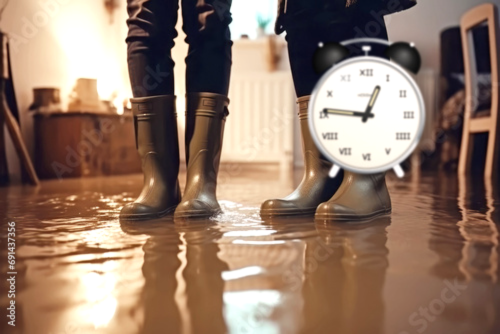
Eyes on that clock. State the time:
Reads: 12:46
